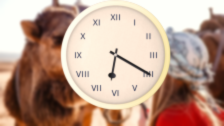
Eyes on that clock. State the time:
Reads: 6:20
